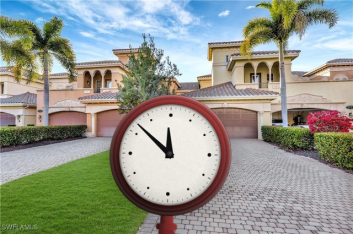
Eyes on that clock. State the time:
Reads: 11:52
